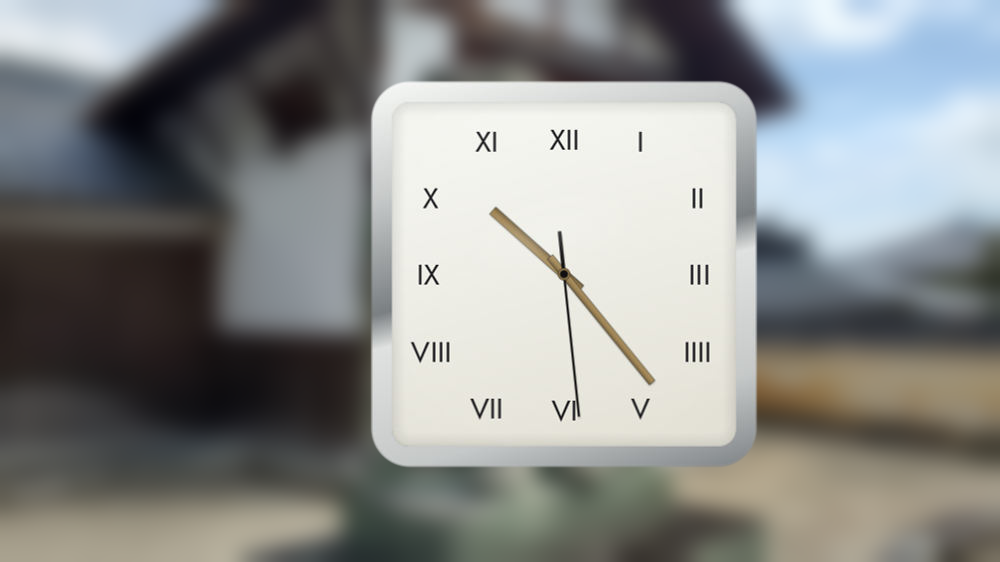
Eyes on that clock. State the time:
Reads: 10:23:29
